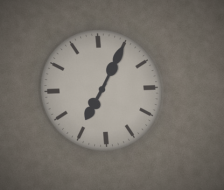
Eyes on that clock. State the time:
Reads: 7:05
